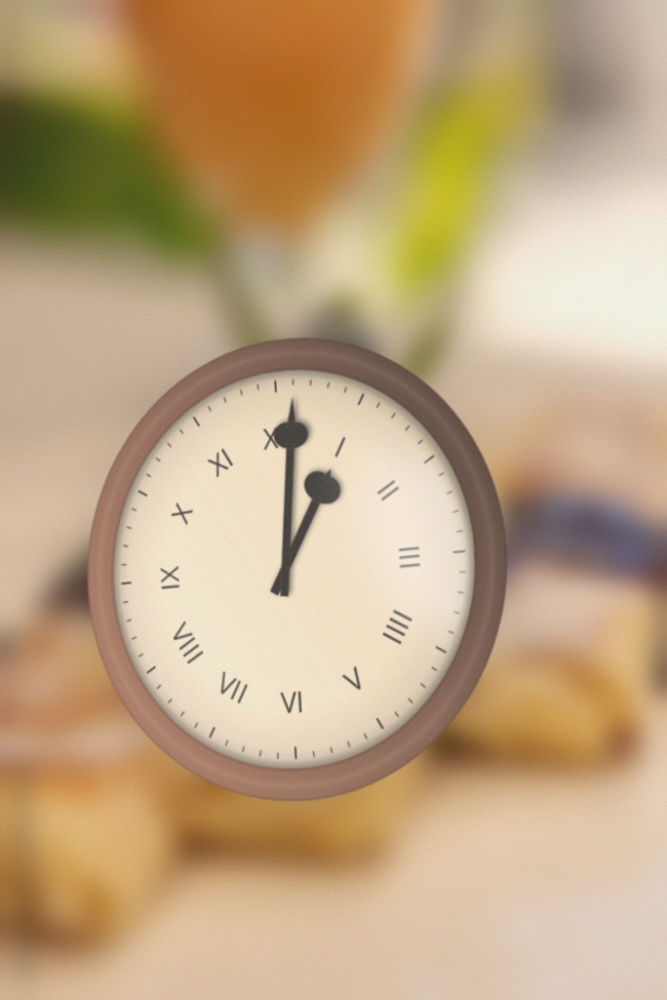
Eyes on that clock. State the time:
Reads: 1:01
